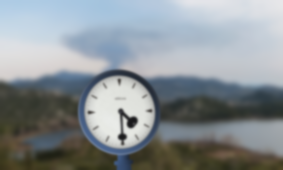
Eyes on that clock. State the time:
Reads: 4:30
